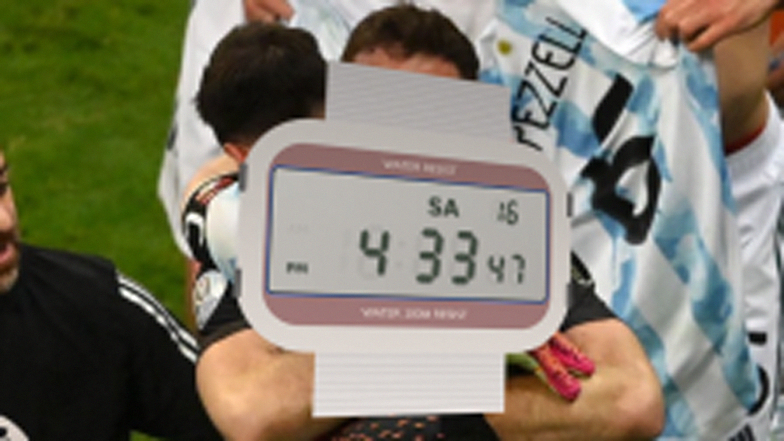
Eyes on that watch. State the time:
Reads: 4:33:47
